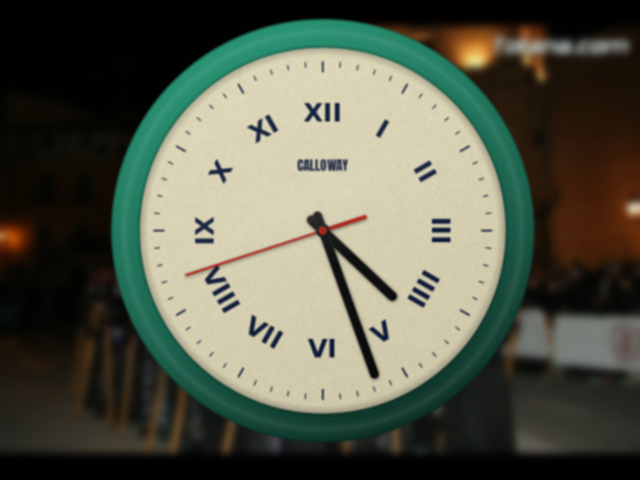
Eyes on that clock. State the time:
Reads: 4:26:42
